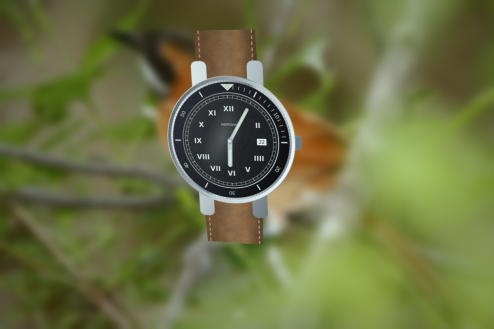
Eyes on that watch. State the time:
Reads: 6:05
